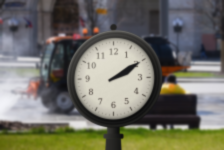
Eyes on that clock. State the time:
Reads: 2:10
